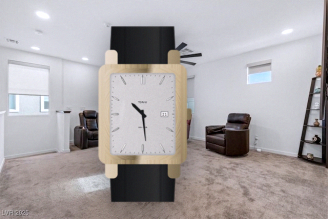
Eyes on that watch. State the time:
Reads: 10:29
